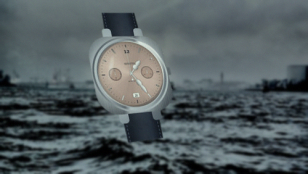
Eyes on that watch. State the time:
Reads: 1:25
